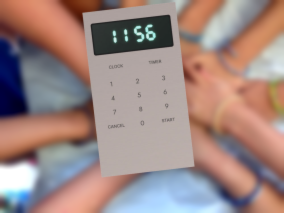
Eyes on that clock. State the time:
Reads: 11:56
